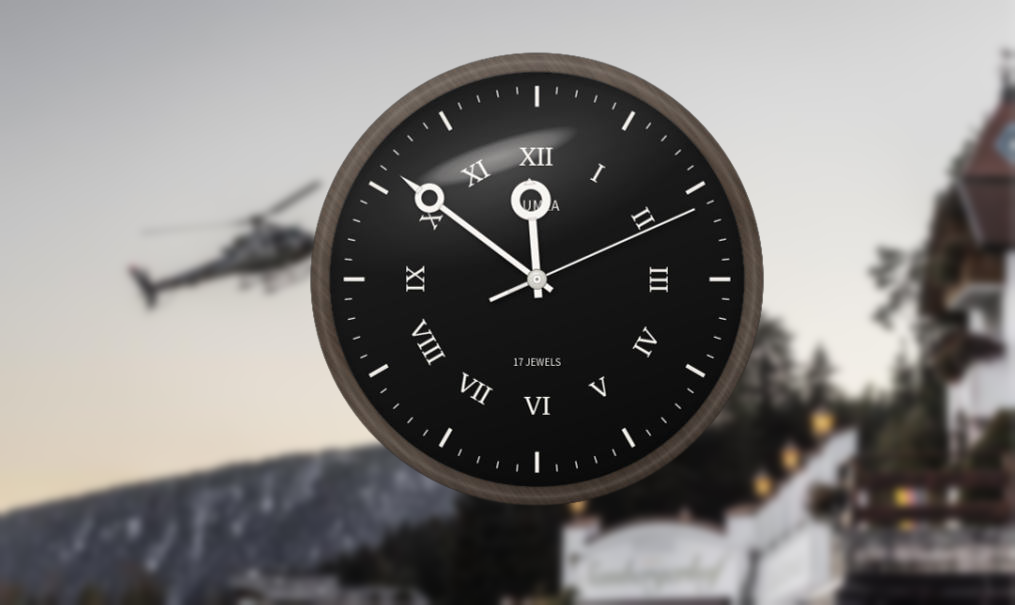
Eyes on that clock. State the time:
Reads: 11:51:11
